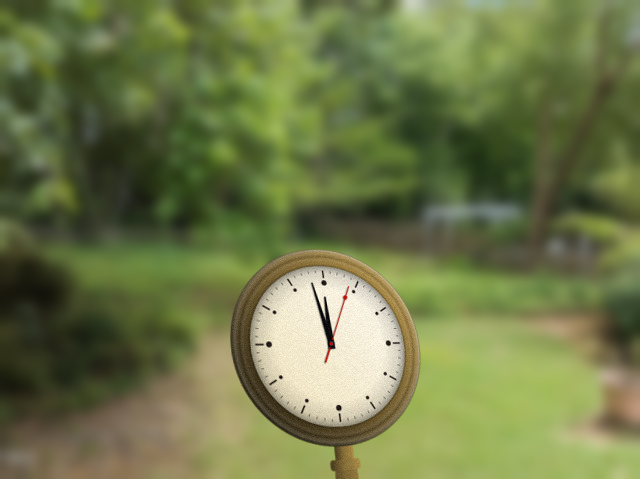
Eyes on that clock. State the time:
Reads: 11:58:04
